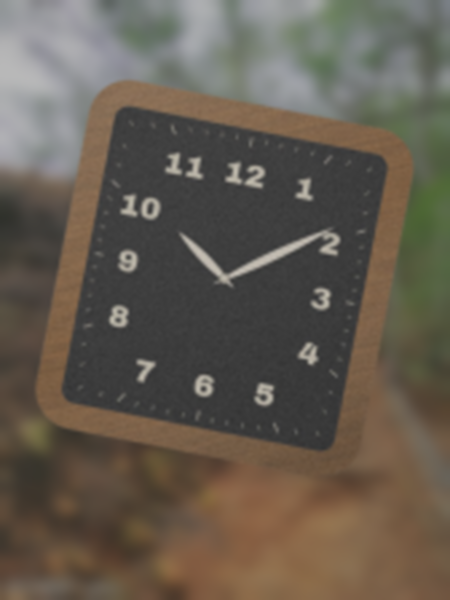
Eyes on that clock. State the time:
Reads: 10:09
